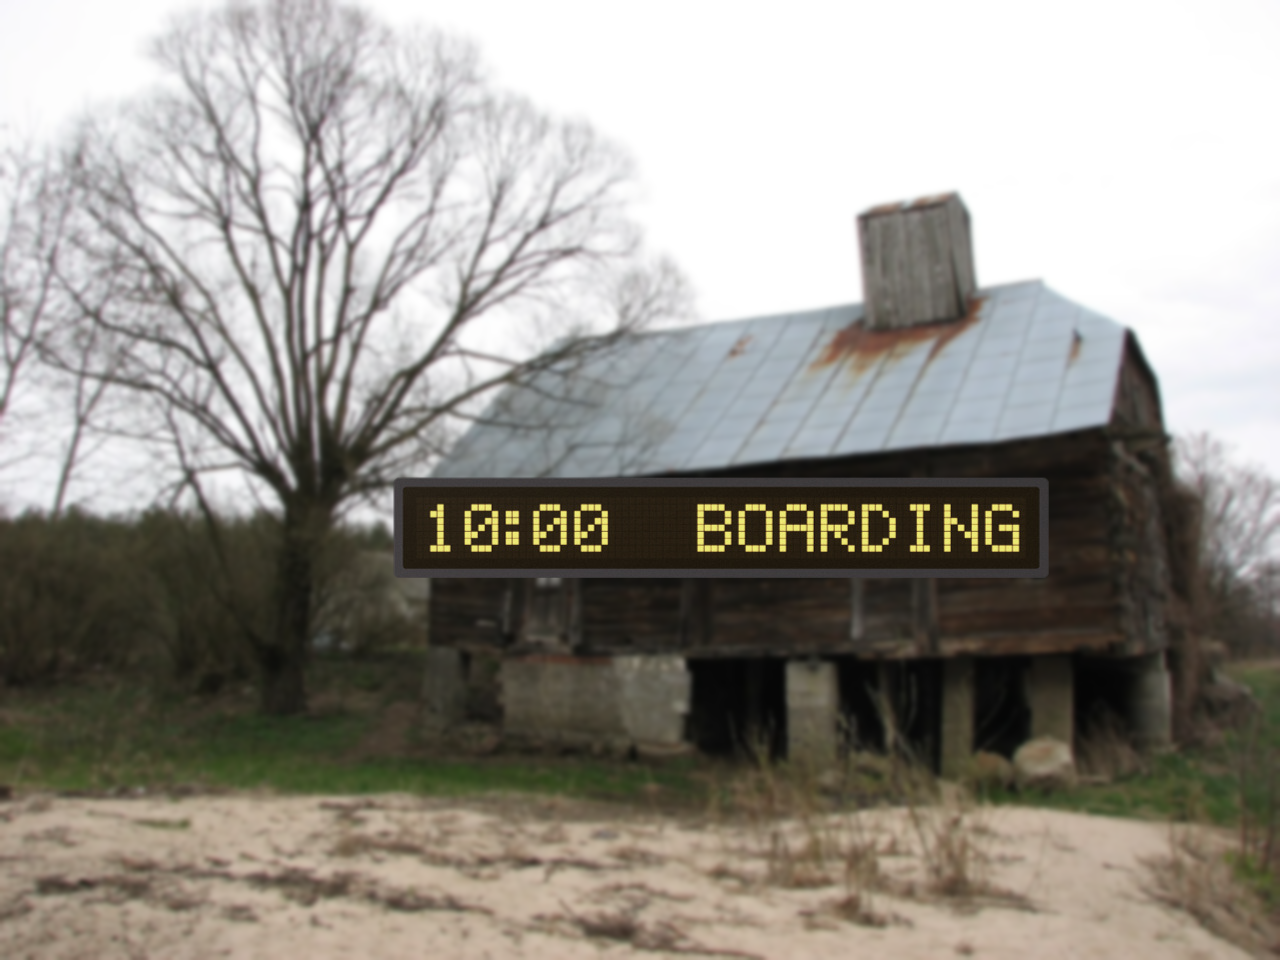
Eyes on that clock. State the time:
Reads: 10:00
